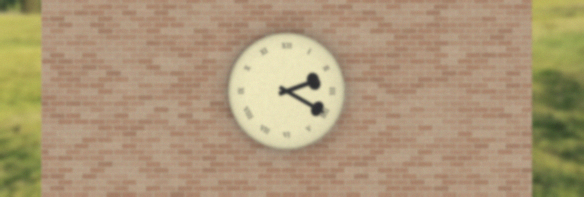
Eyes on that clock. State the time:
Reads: 2:20
